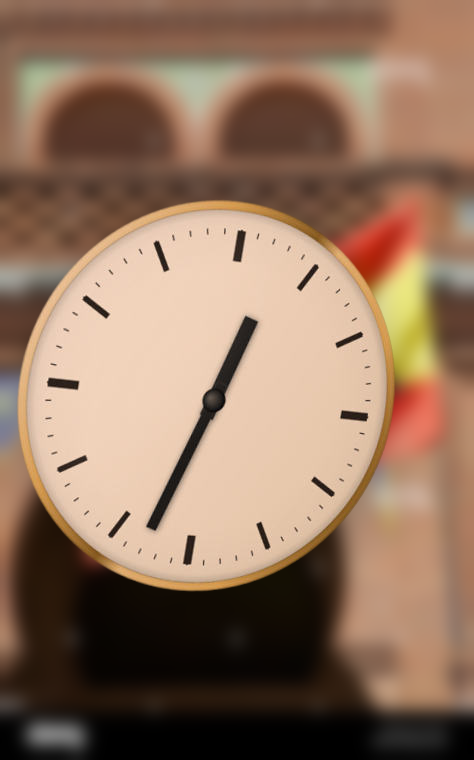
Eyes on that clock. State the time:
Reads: 12:33
